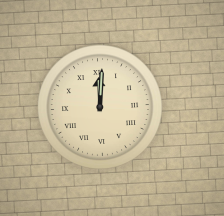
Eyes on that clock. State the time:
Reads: 12:01
